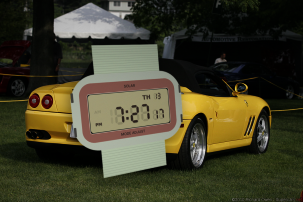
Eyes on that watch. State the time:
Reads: 7:27:17
